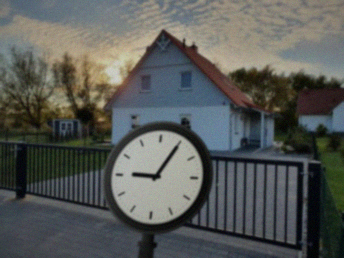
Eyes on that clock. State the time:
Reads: 9:05
